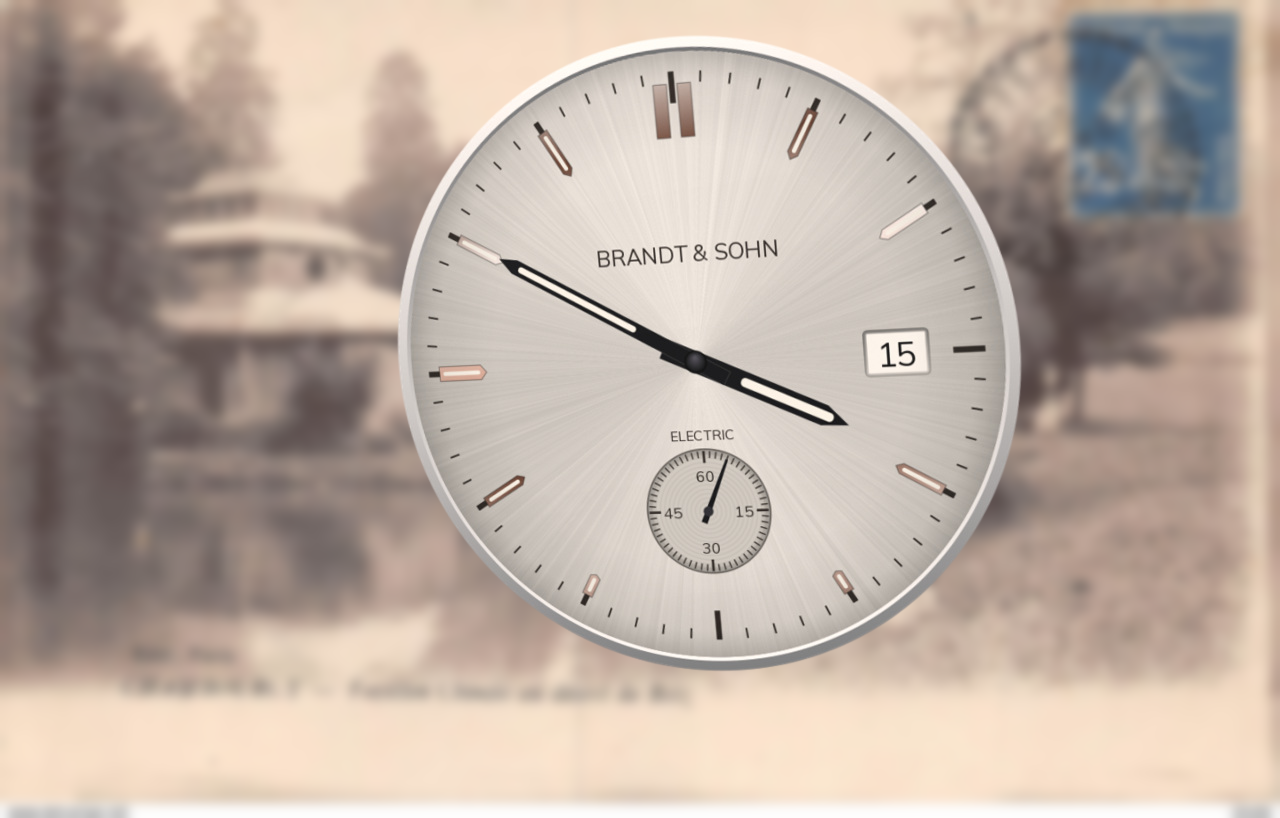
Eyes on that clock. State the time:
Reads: 3:50:04
